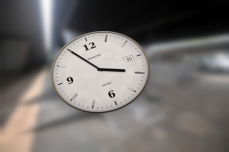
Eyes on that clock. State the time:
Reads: 3:55
